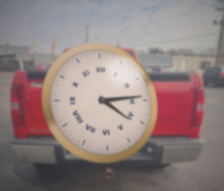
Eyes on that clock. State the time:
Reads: 4:14
